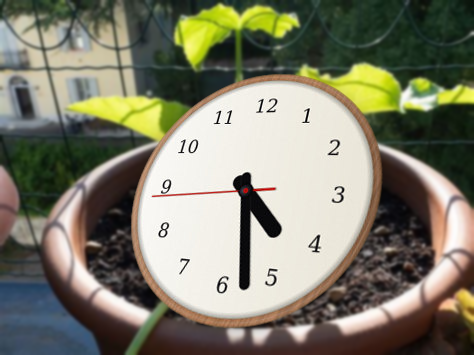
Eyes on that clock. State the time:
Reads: 4:27:44
